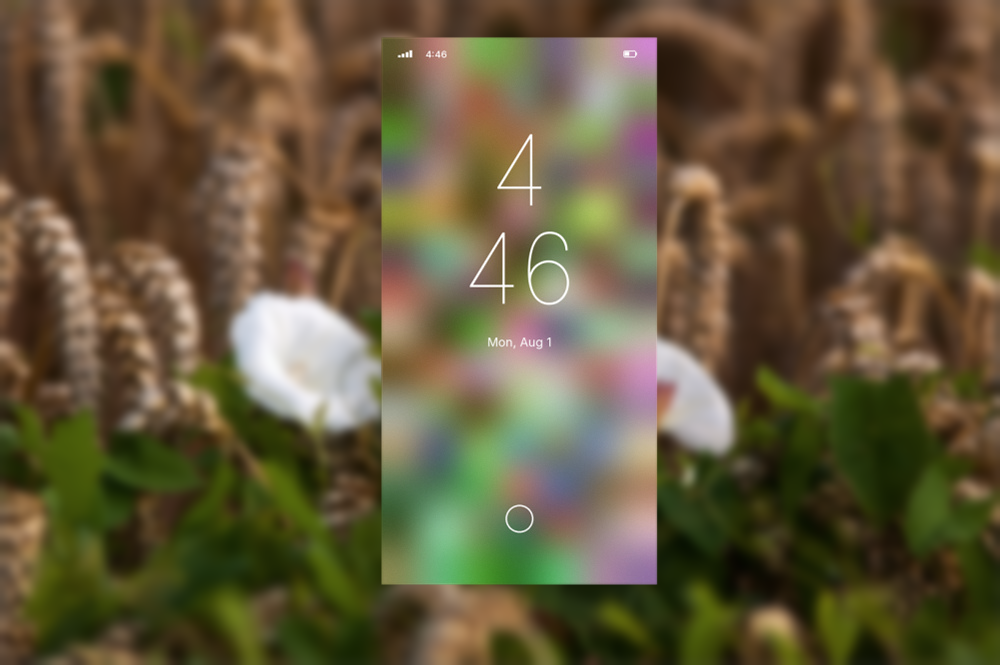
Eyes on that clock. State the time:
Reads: 4:46
